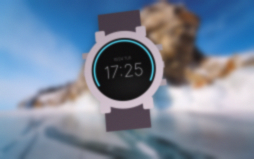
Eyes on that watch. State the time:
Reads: 17:25
